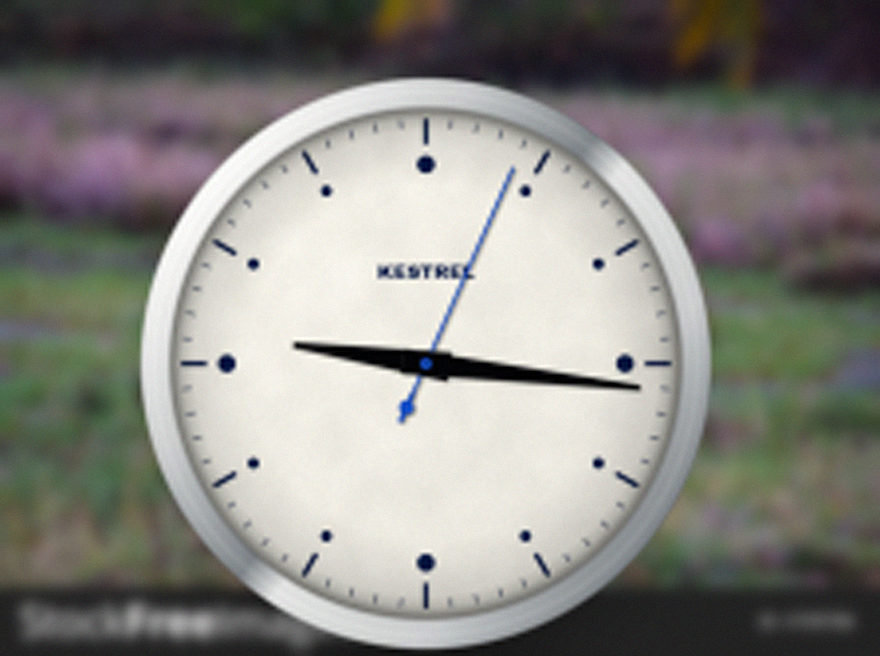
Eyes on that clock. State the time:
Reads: 9:16:04
